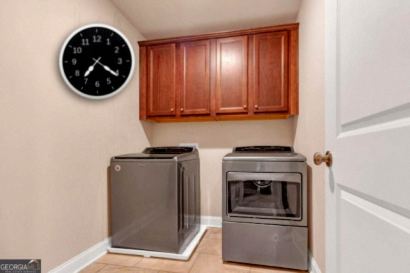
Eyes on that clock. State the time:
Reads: 7:21
